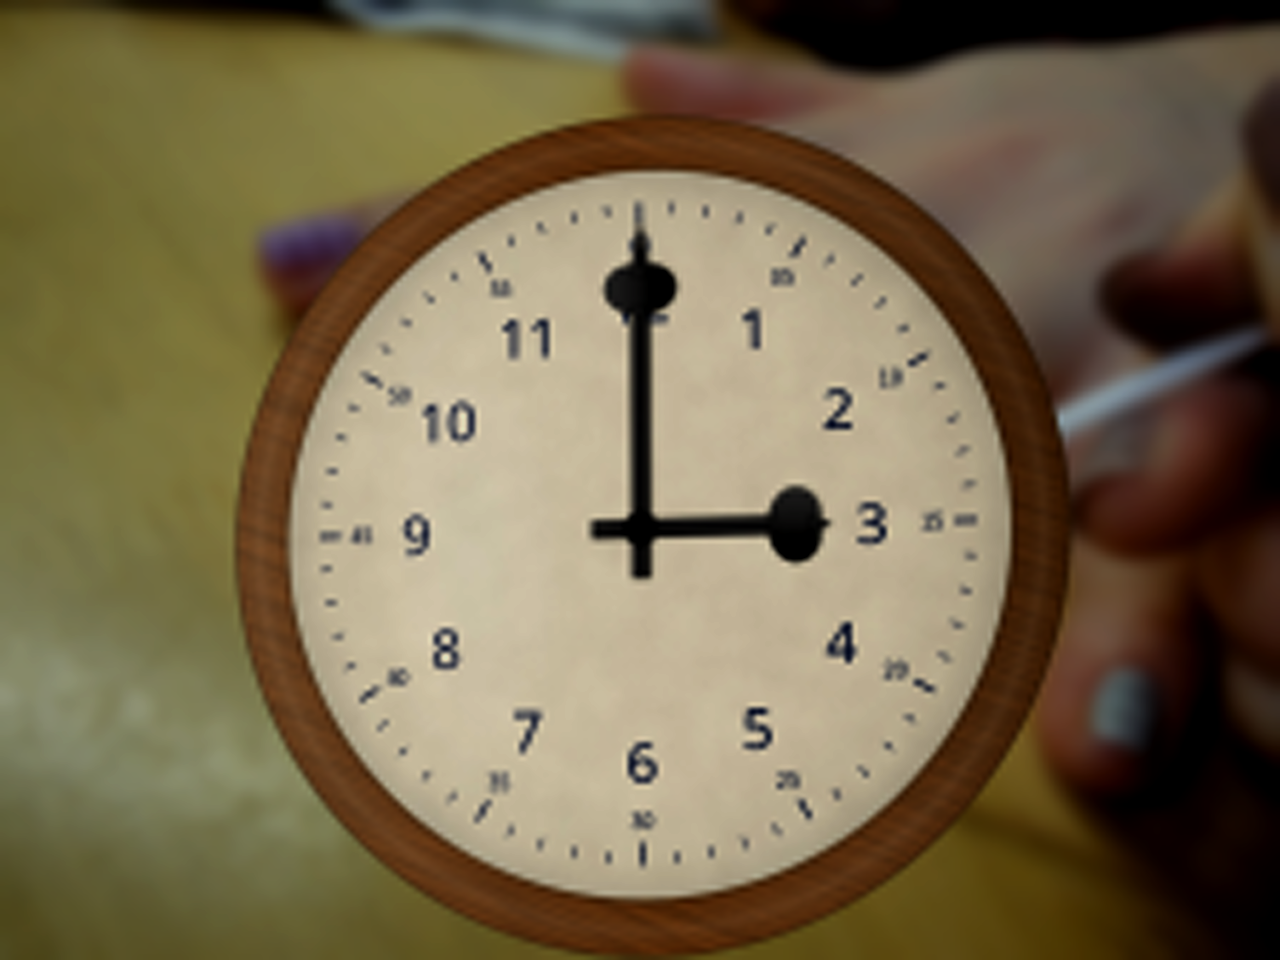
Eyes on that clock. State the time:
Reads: 3:00
